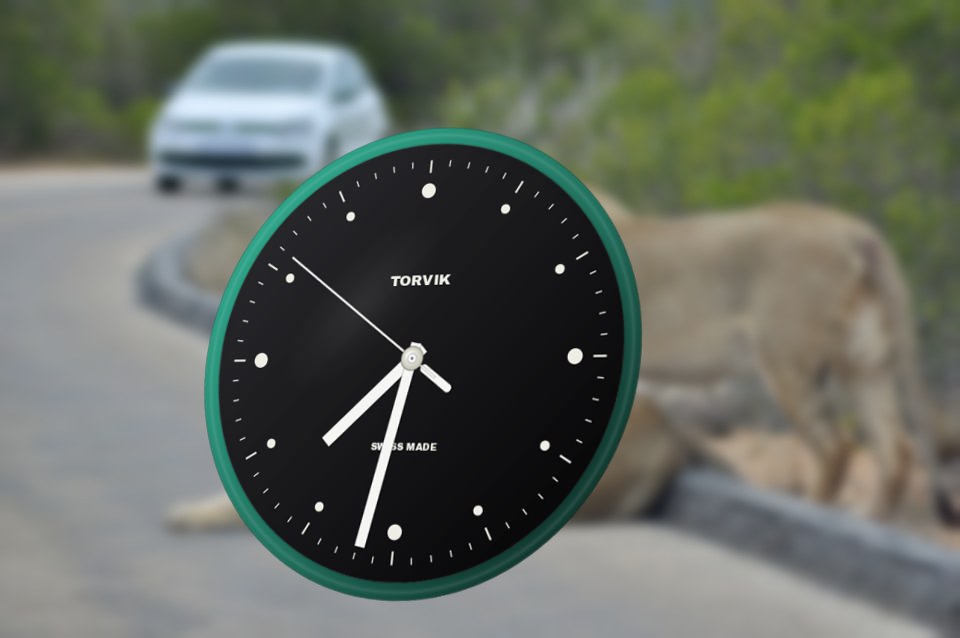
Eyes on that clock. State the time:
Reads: 7:31:51
